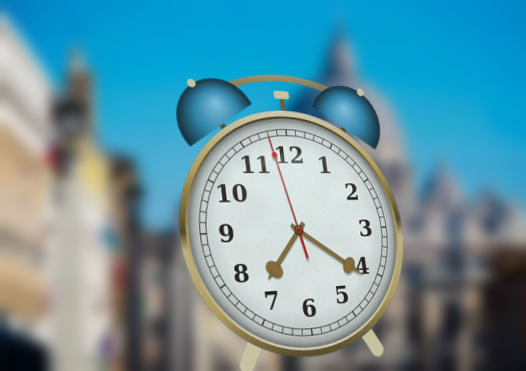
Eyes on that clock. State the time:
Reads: 7:20:58
